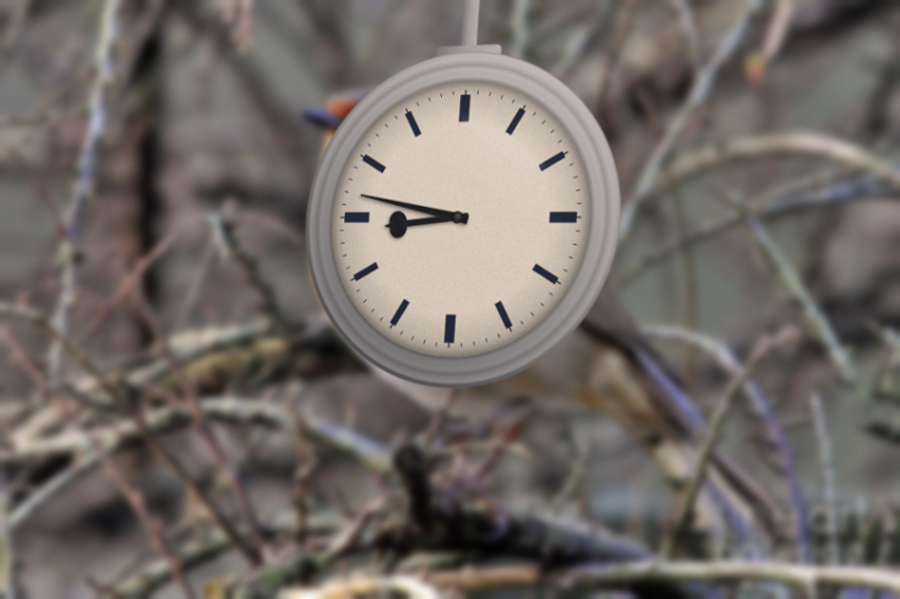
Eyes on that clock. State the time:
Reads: 8:47
